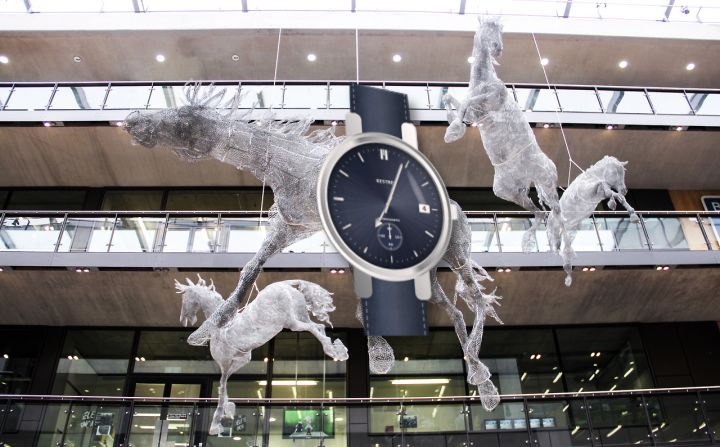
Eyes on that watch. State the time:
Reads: 7:04
